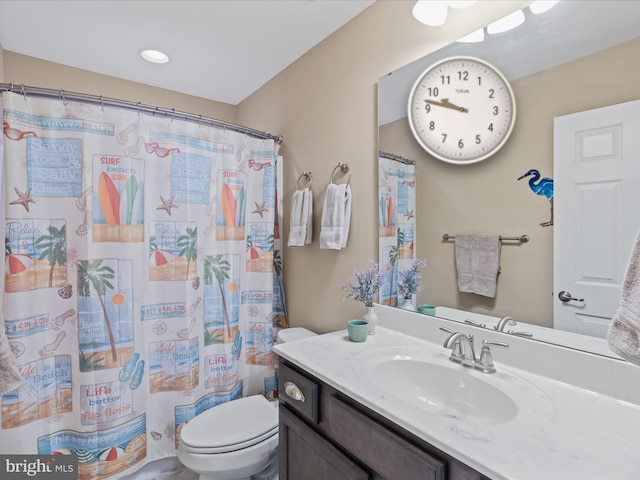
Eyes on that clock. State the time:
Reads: 9:47
